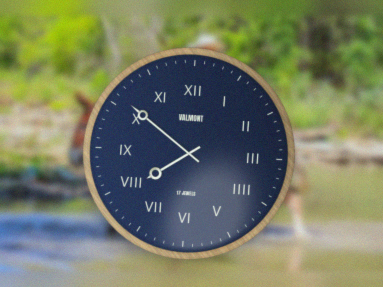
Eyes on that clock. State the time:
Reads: 7:51
